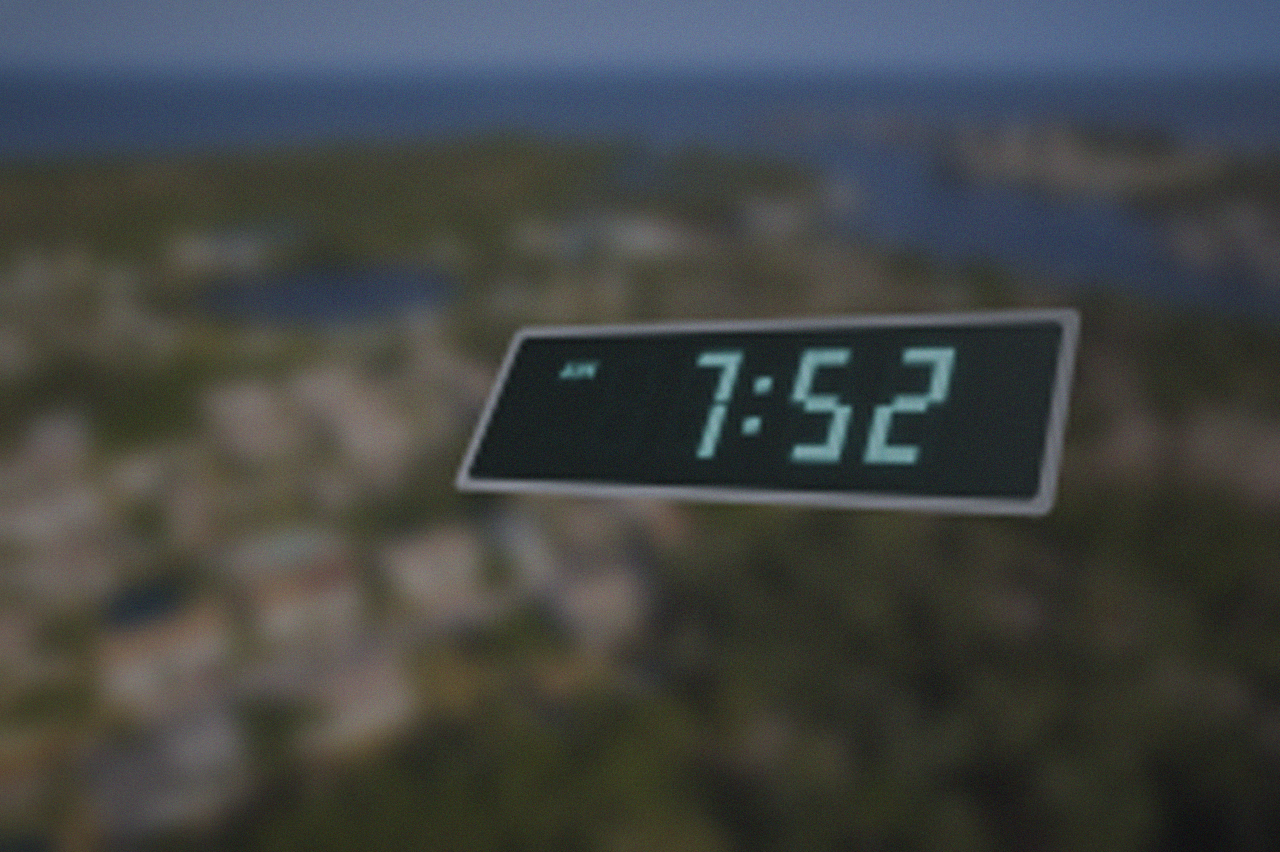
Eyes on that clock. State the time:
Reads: 7:52
